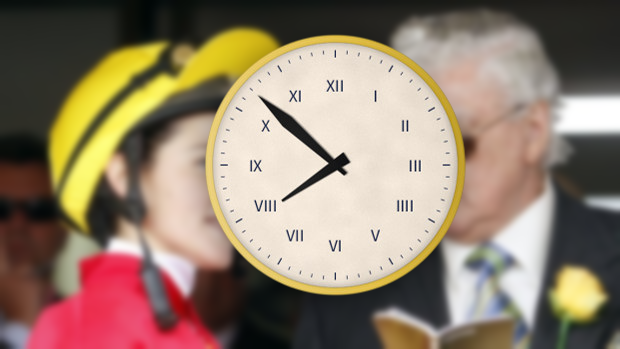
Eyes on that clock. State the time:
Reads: 7:52
